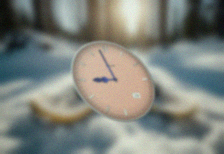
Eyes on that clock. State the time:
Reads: 8:58
